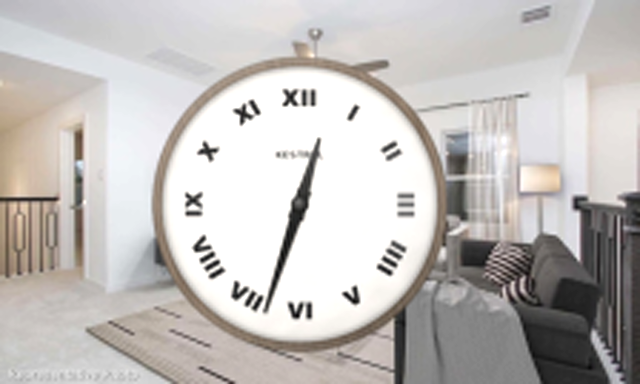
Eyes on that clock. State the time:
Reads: 12:33
